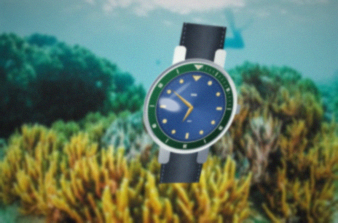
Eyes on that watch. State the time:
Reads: 6:51
